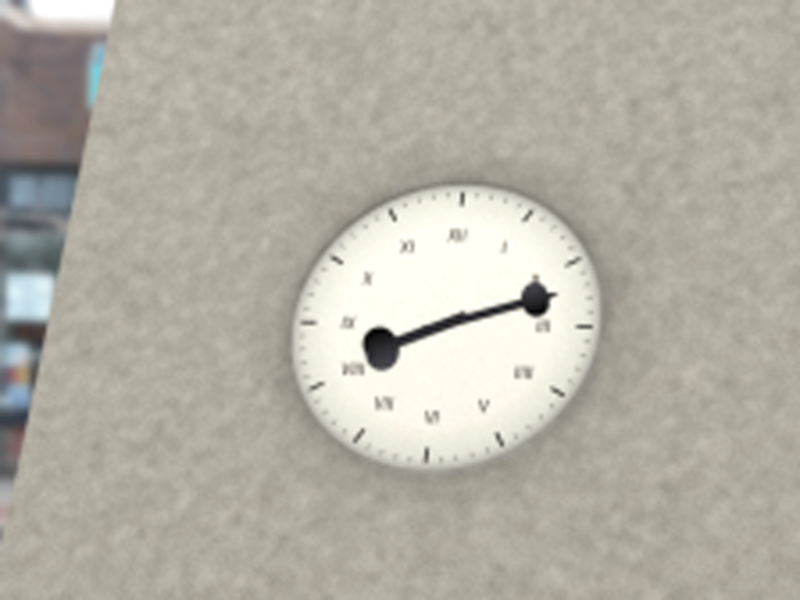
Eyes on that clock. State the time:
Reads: 8:12
